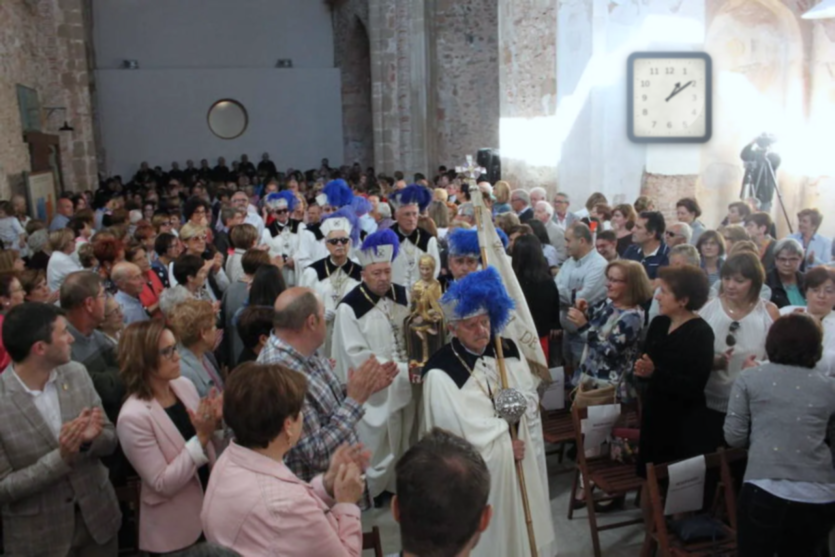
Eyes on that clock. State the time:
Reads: 1:09
